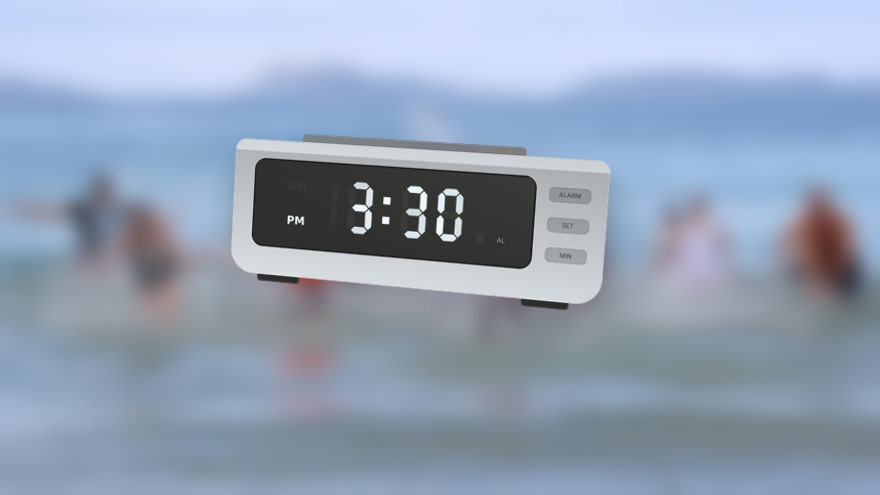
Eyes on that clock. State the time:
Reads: 3:30
